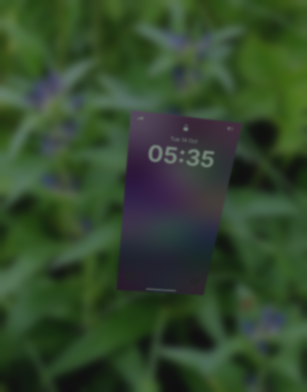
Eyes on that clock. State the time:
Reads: 5:35
